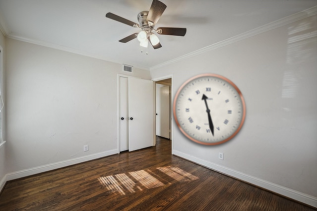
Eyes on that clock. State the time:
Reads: 11:28
